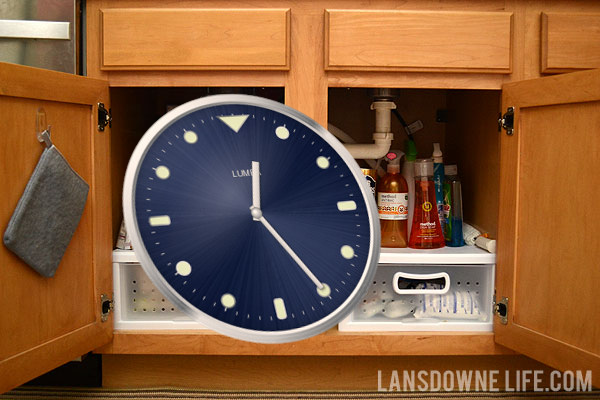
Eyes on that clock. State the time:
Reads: 12:25
